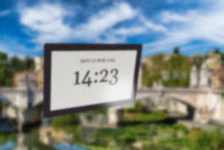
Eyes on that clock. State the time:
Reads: 14:23
